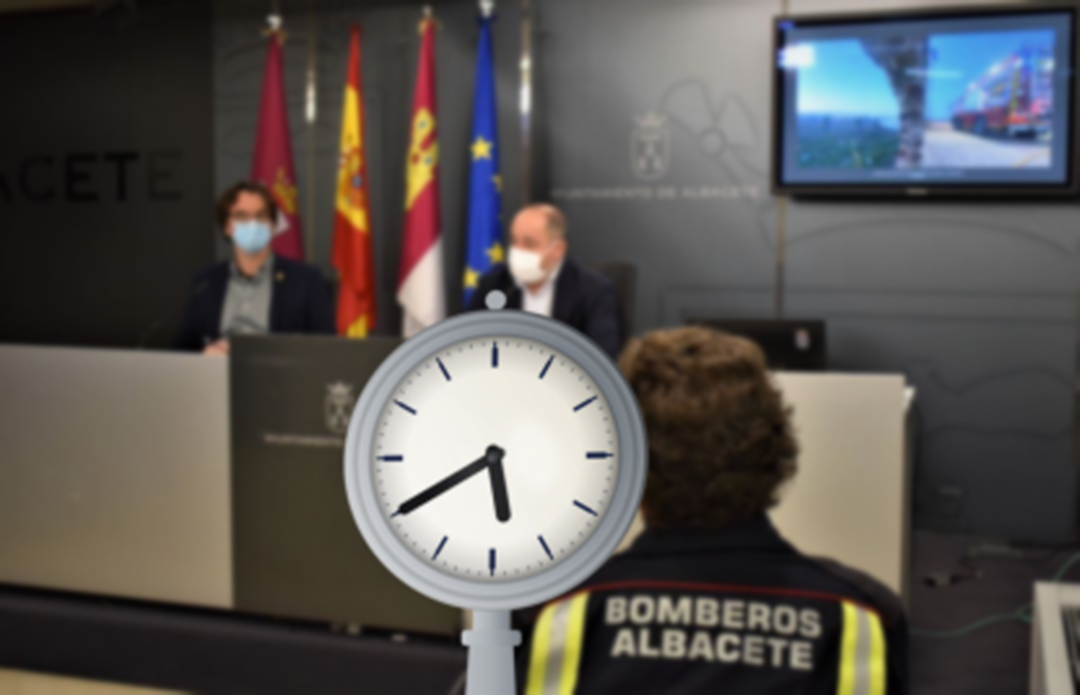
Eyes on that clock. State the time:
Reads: 5:40
